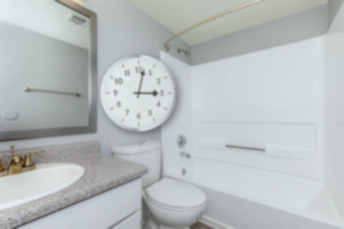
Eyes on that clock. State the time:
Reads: 3:02
